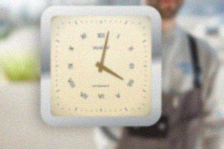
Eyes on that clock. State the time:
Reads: 4:02
